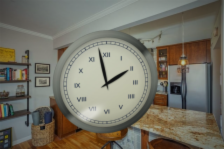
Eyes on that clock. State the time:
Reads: 1:58
